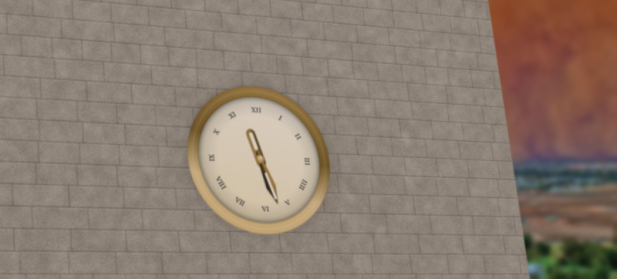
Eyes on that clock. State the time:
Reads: 11:27
